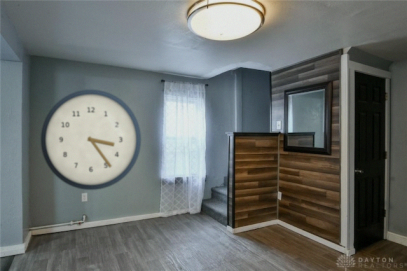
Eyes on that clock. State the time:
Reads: 3:24
